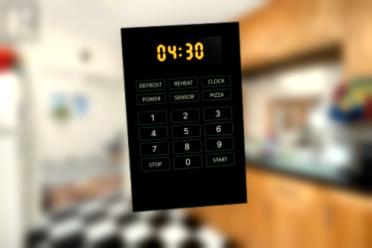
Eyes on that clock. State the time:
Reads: 4:30
